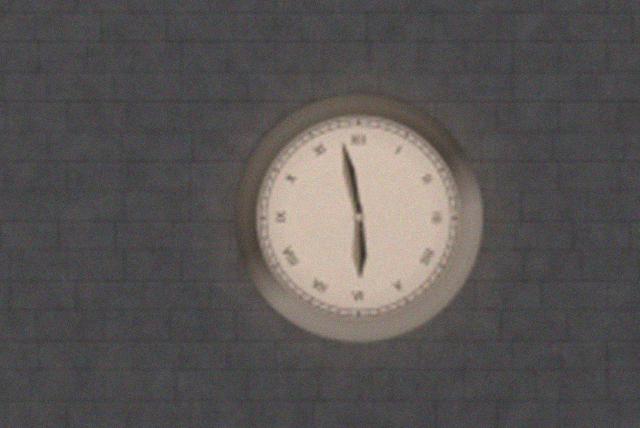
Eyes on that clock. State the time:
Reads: 5:58
